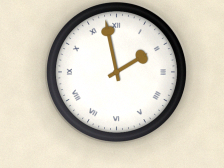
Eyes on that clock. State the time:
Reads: 1:58
